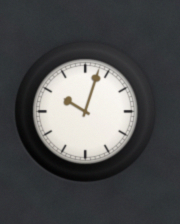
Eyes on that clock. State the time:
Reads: 10:03
